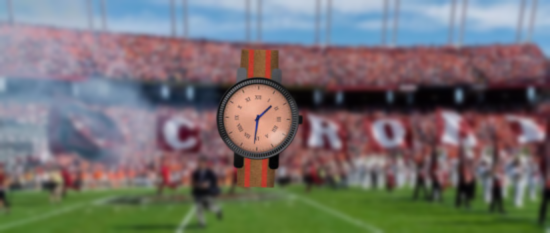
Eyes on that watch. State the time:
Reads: 1:31
